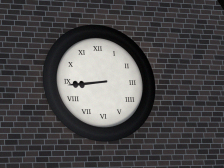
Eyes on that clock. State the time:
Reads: 8:44
